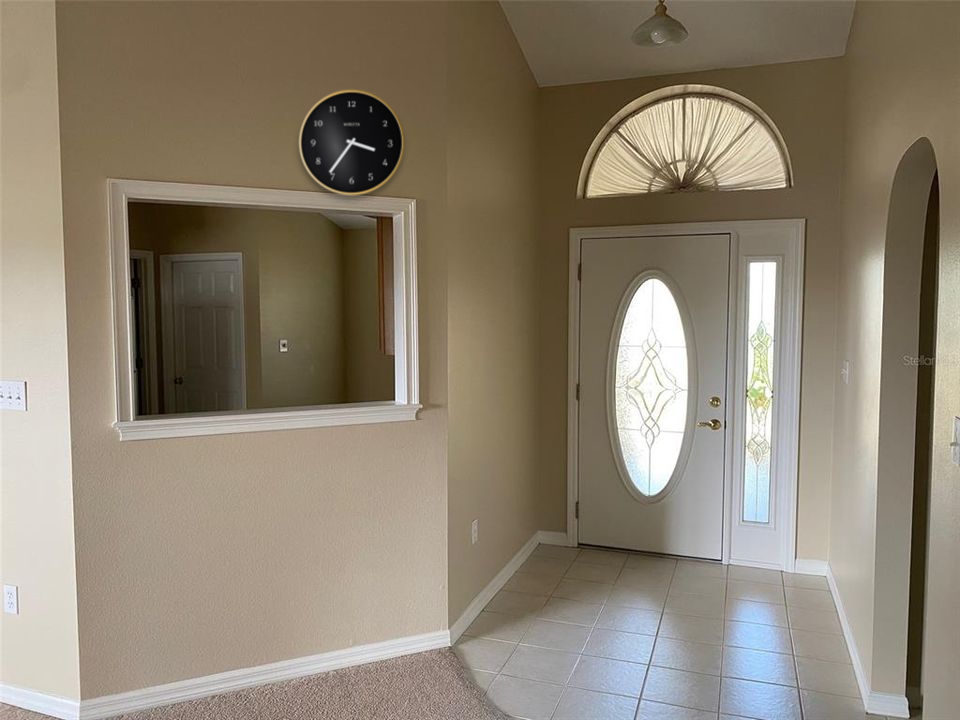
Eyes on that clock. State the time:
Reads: 3:36
